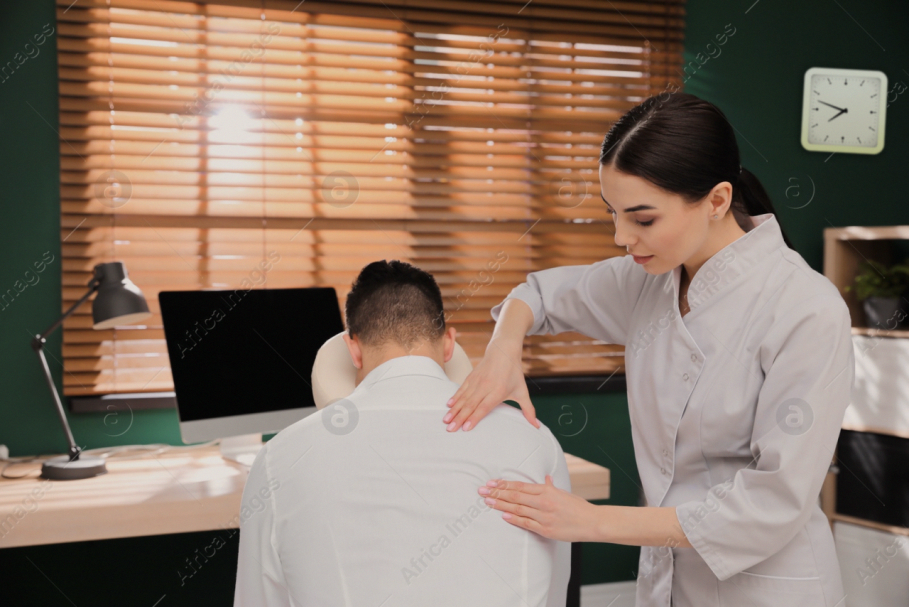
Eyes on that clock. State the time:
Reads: 7:48
